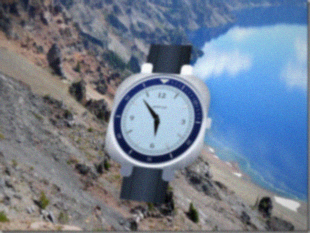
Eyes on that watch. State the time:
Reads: 5:53
